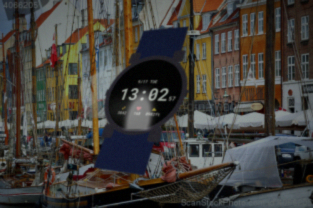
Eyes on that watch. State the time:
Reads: 13:02
